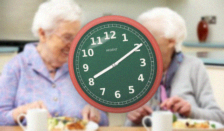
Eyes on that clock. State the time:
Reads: 8:10
